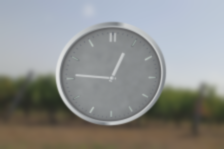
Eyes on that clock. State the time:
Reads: 12:46
